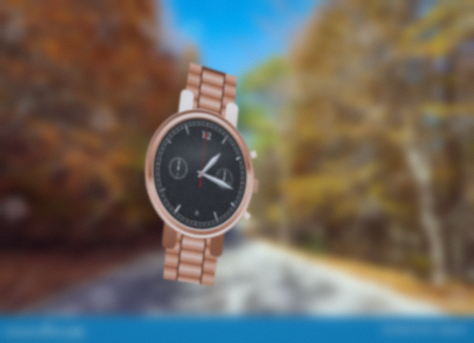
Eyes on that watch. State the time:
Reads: 1:17
